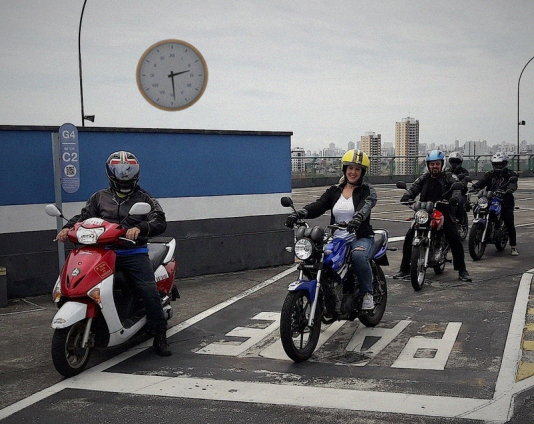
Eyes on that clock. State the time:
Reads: 2:29
